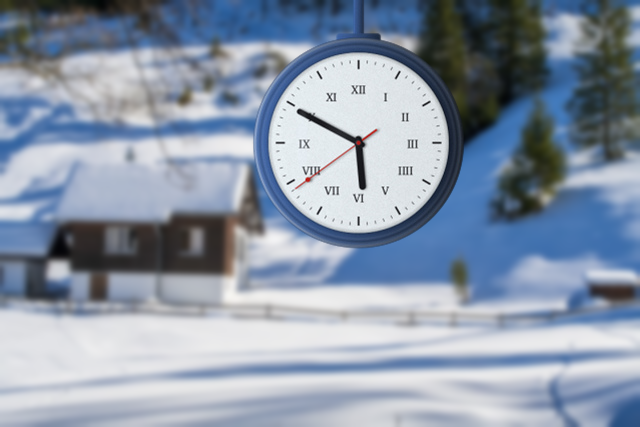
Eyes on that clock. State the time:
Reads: 5:49:39
